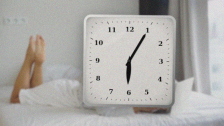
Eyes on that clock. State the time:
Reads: 6:05
